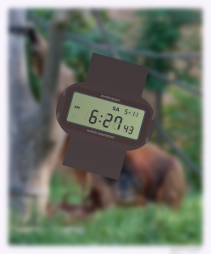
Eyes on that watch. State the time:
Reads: 6:27:43
